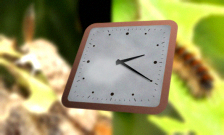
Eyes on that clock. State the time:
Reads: 2:20
